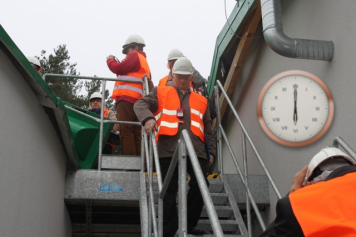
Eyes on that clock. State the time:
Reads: 6:00
